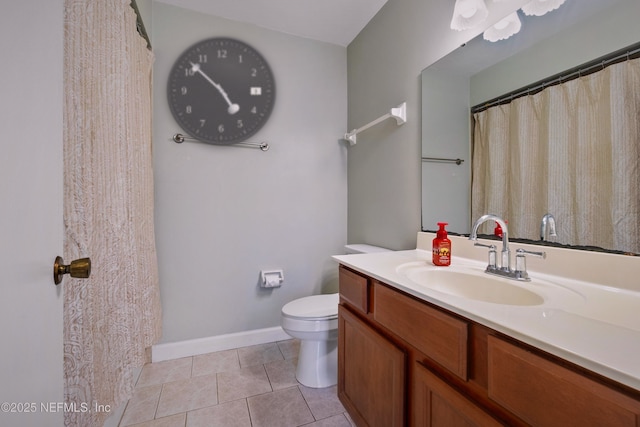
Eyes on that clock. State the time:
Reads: 4:52
